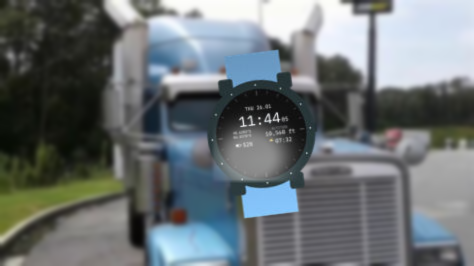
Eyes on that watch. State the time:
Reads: 11:44
